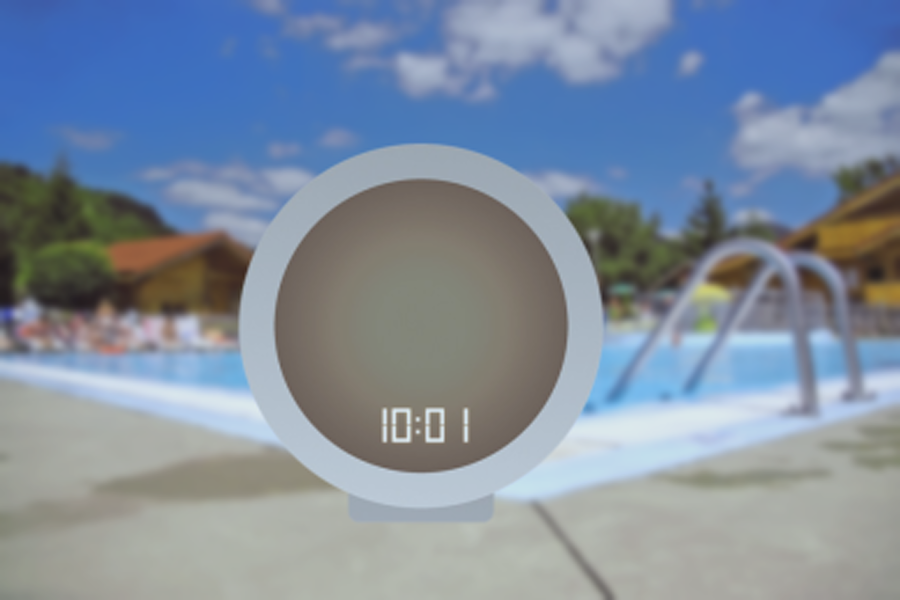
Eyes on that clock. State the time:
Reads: 10:01
